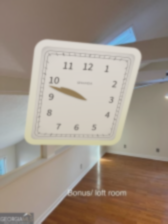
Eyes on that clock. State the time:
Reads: 9:48
